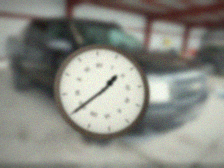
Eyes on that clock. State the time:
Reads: 1:40
